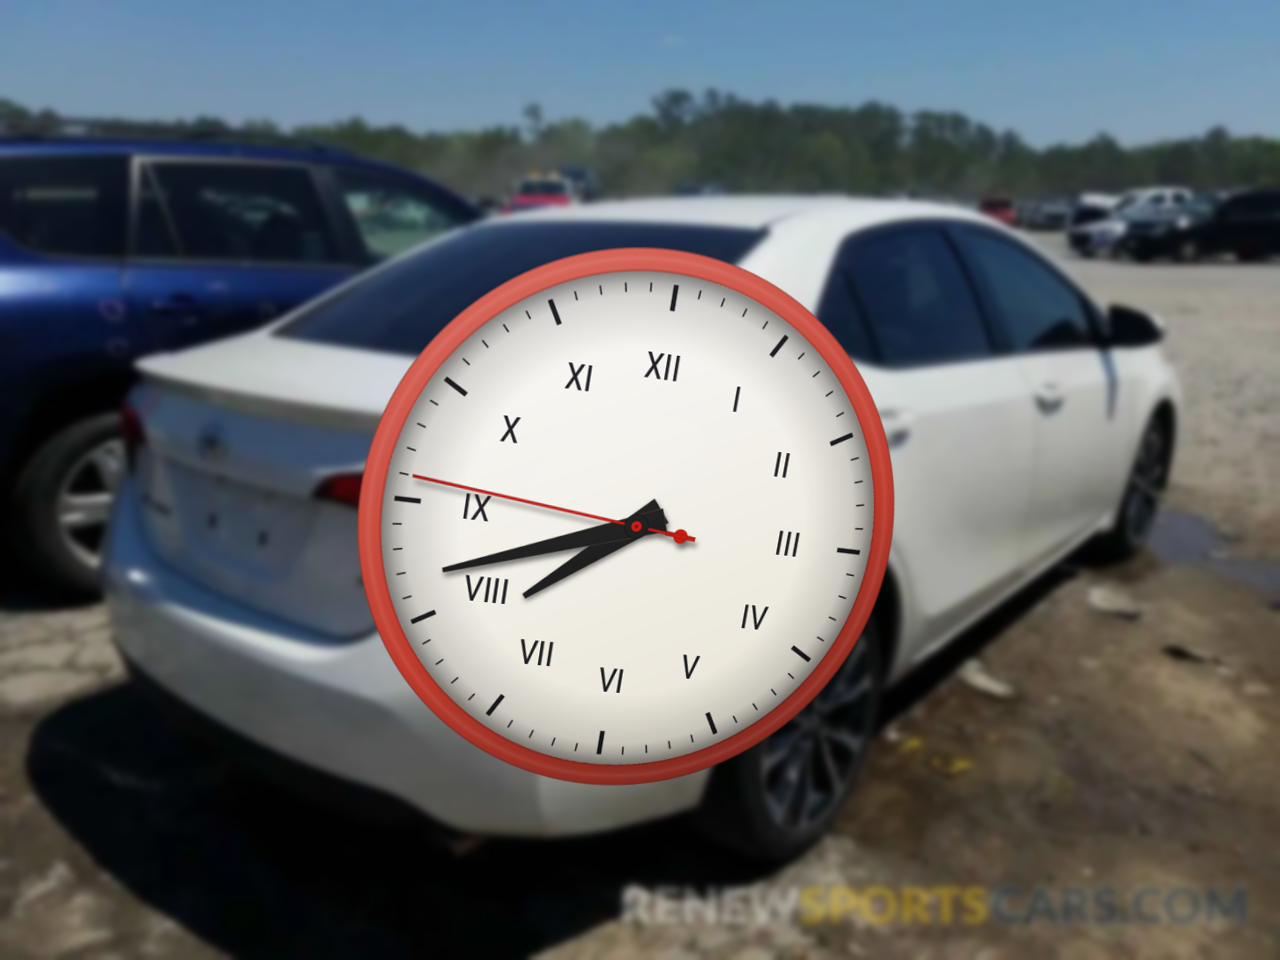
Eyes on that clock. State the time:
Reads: 7:41:46
